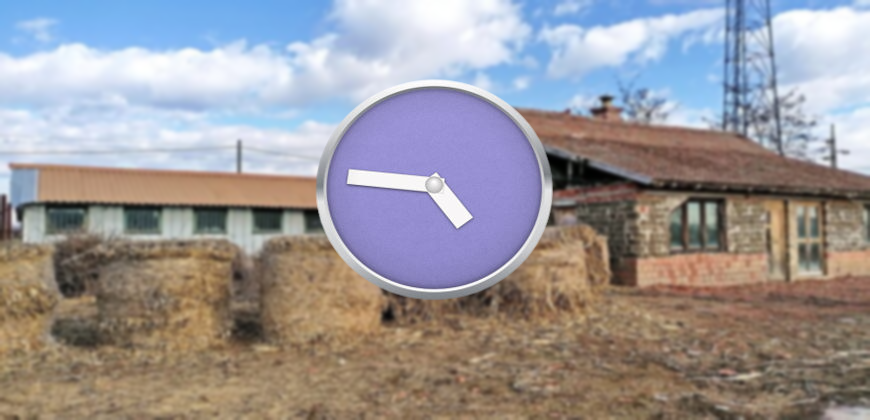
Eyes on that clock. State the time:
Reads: 4:46
